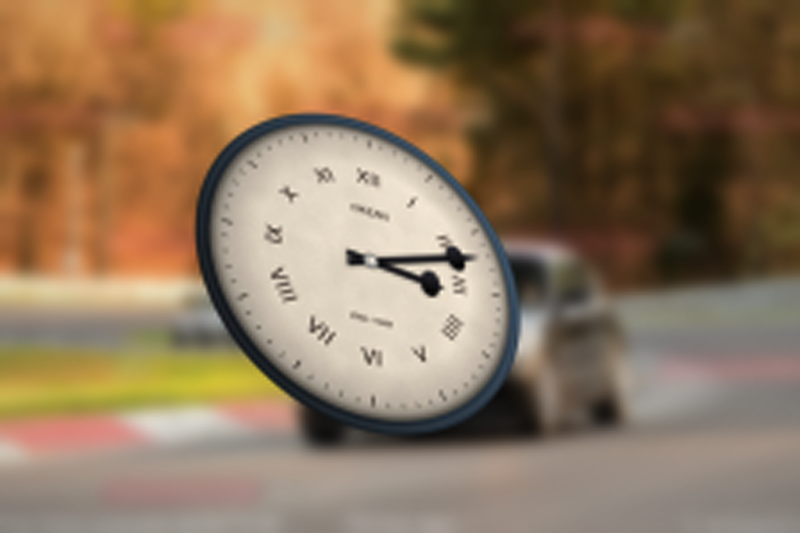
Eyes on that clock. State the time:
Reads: 3:12
